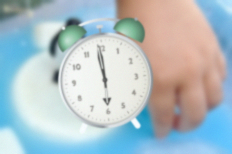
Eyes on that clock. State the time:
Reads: 5:59
